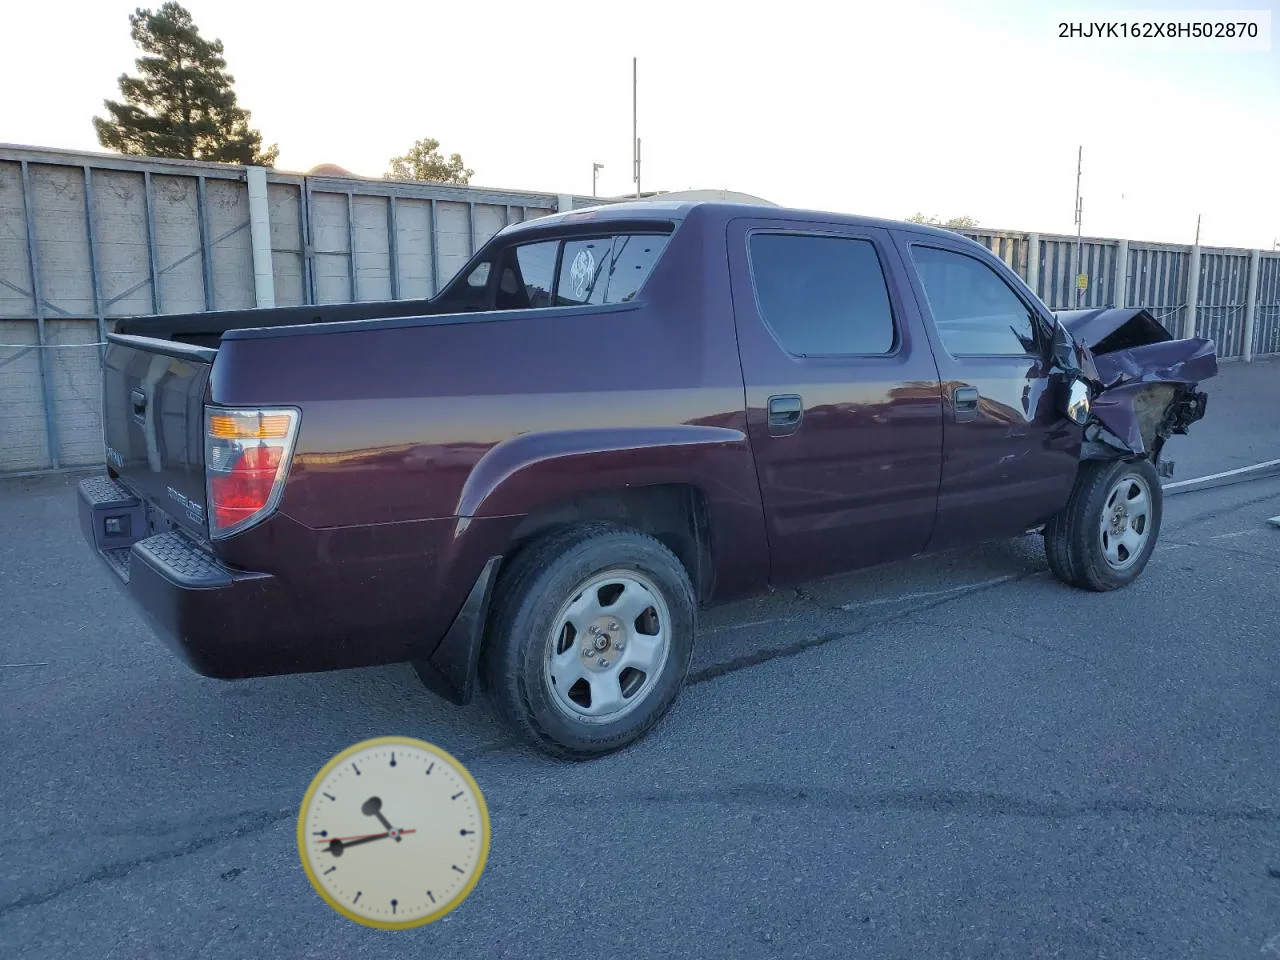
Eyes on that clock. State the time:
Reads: 10:42:44
